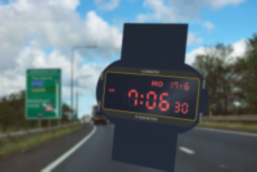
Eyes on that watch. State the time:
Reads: 7:06:30
